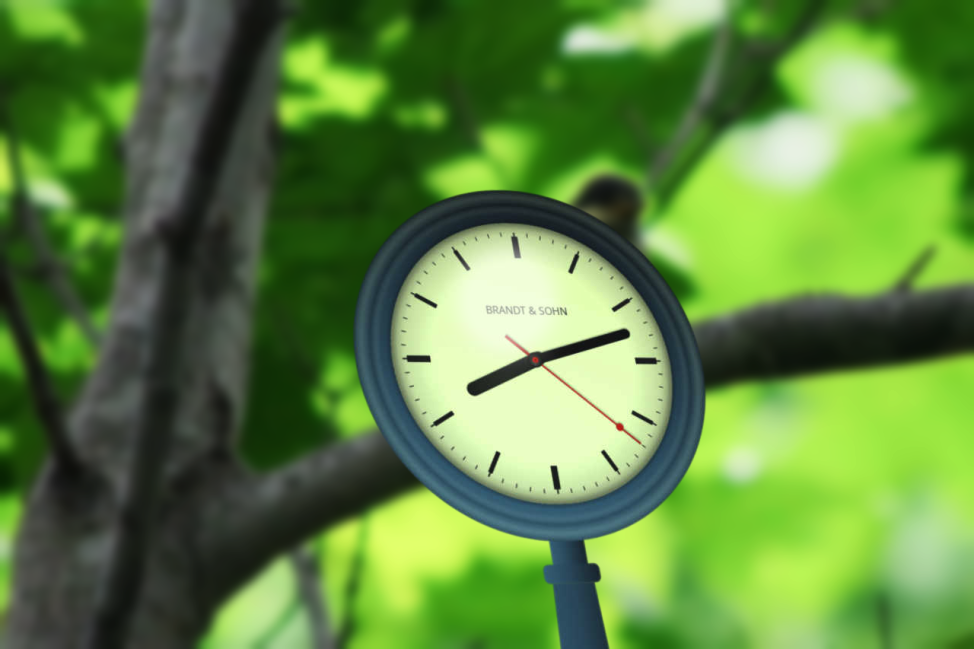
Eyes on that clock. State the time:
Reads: 8:12:22
